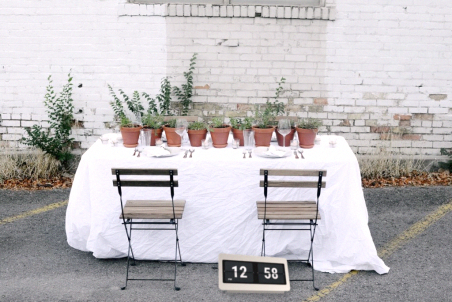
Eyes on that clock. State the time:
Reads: 12:58
